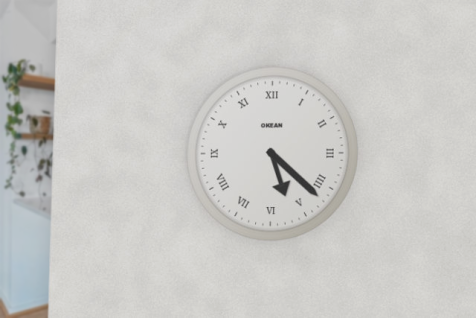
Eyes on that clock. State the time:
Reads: 5:22
